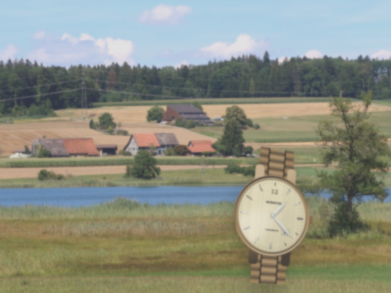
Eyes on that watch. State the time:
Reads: 1:22
